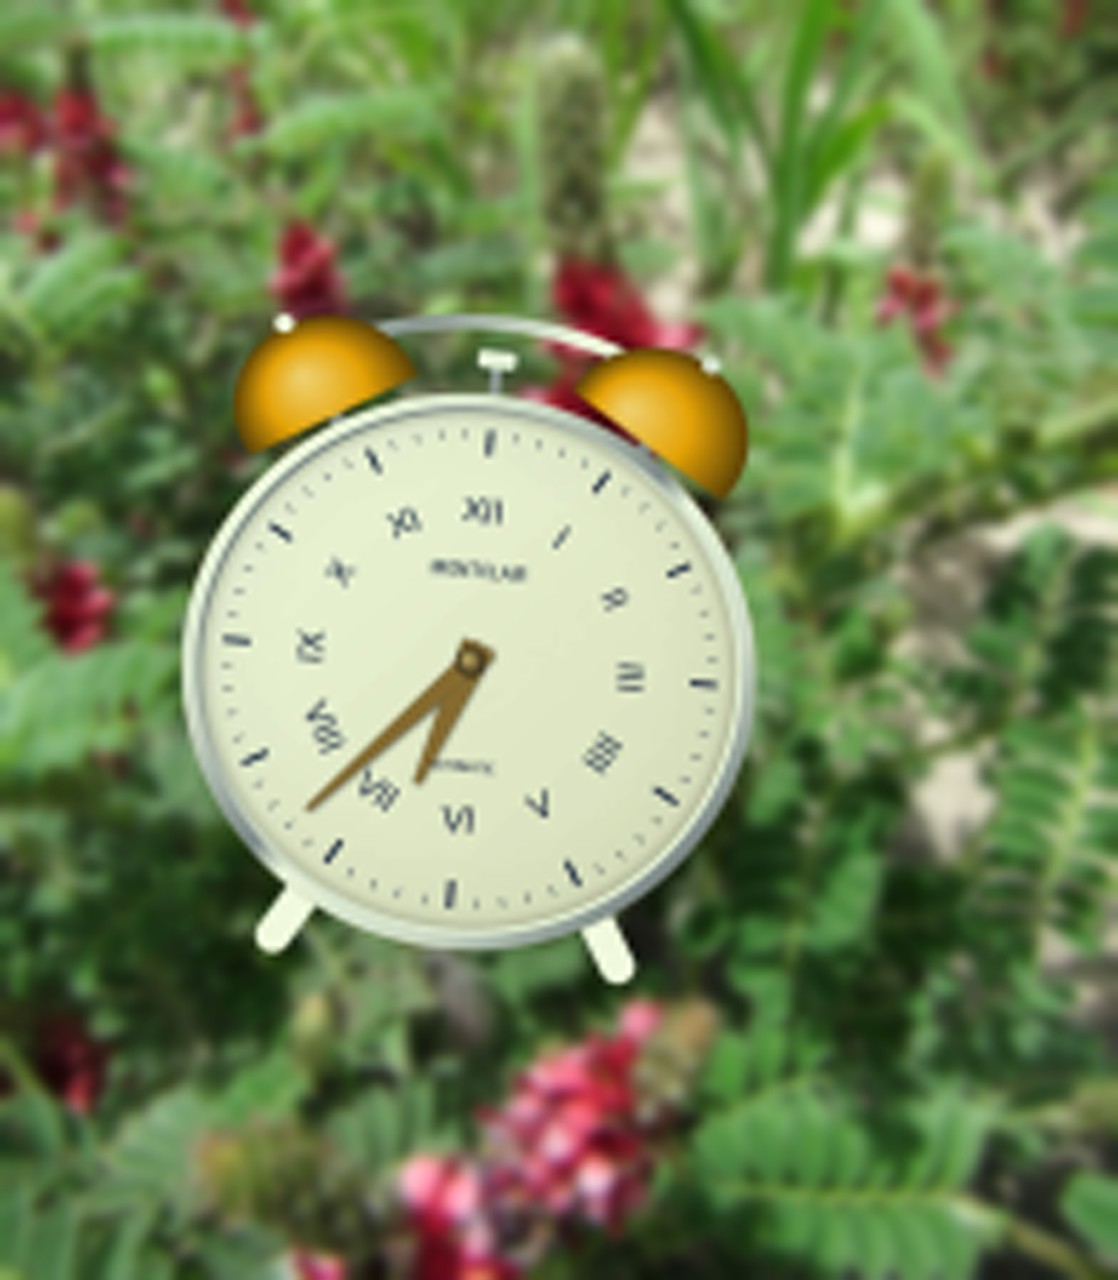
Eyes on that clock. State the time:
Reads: 6:37
